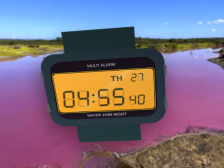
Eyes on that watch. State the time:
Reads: 4:55:40
